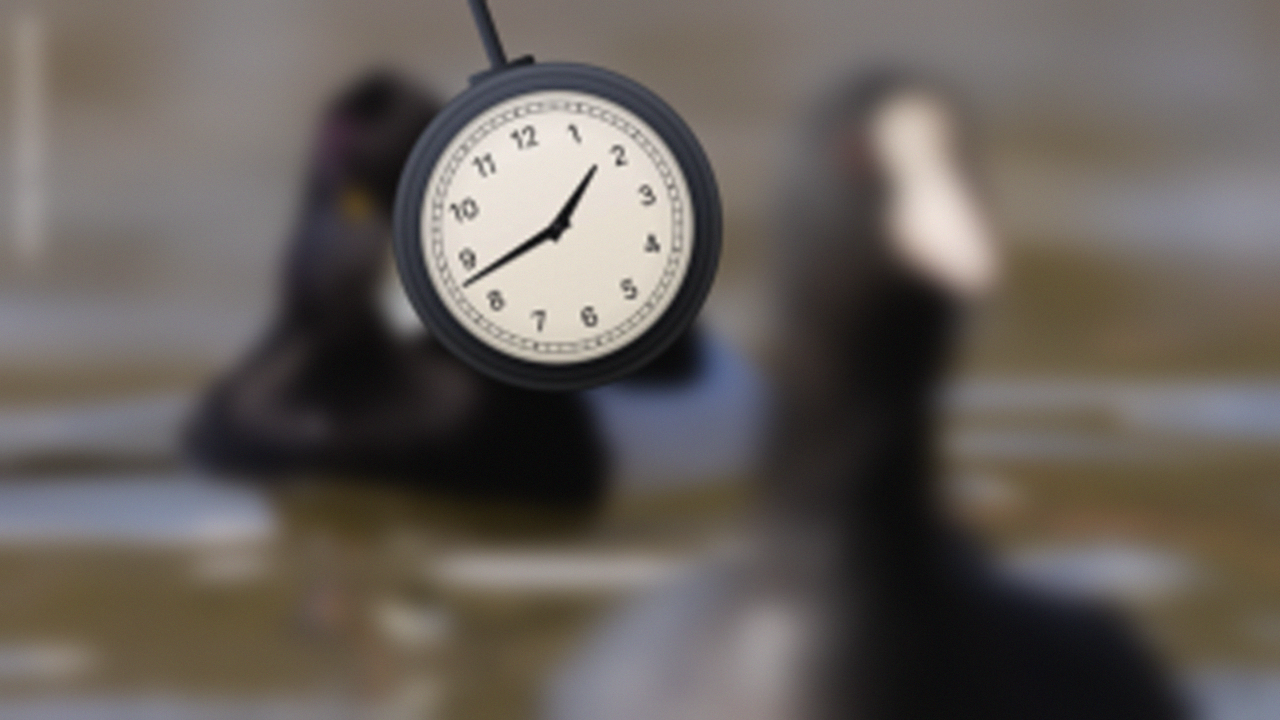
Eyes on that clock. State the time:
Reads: 1:43
